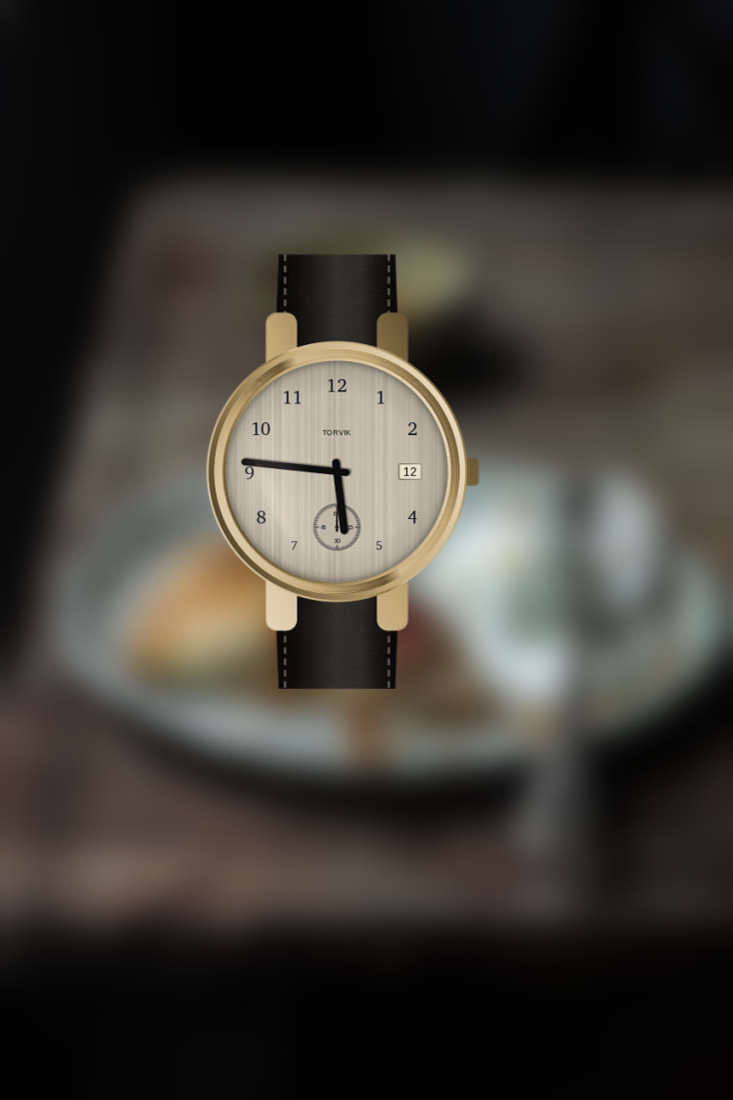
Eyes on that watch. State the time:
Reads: 5:46
